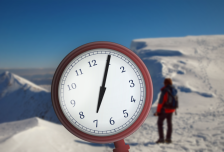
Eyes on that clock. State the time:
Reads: 7:05
